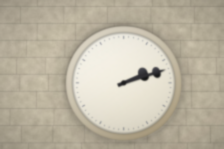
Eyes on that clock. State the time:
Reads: 2:12
